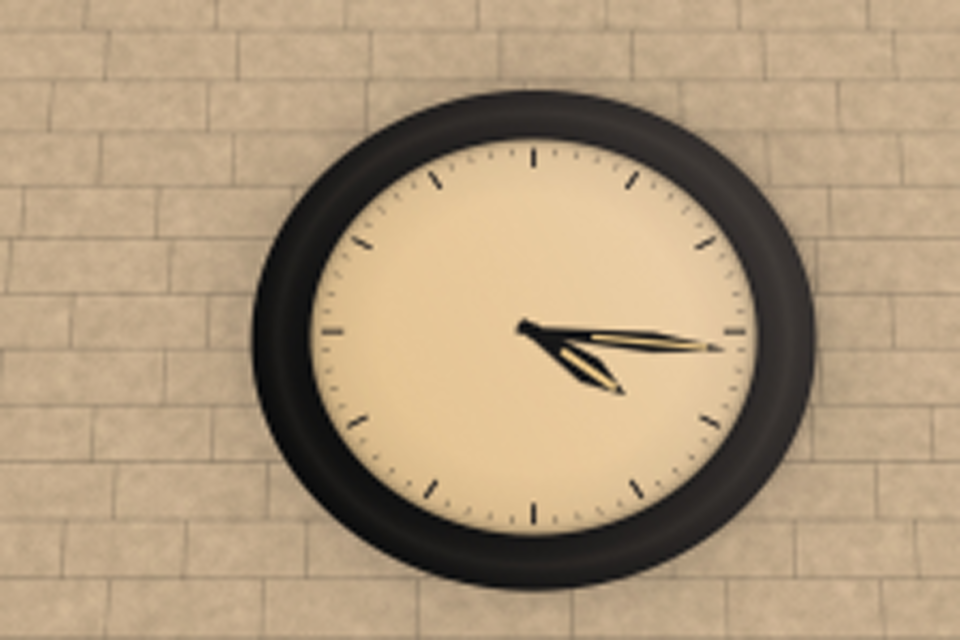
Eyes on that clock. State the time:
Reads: 4:16
